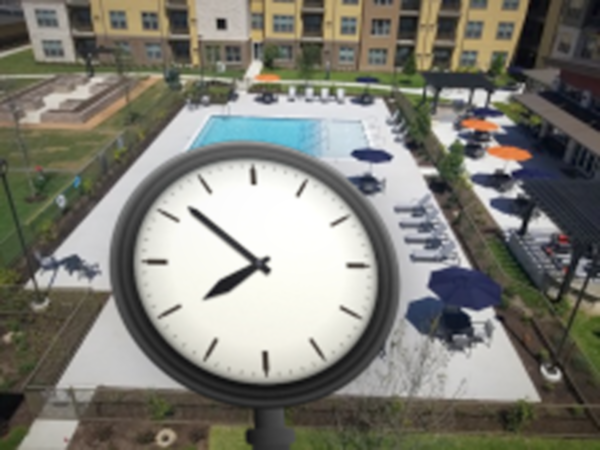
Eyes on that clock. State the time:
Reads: 7:52
